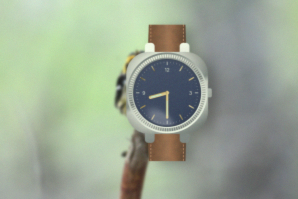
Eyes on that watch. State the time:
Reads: 8:30
